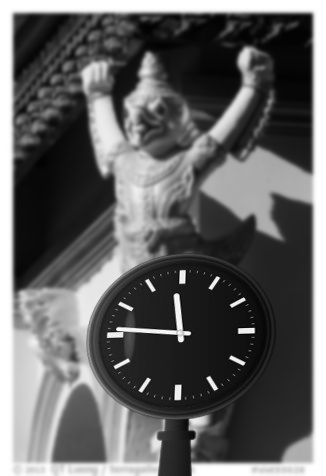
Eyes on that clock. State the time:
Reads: 11:46
